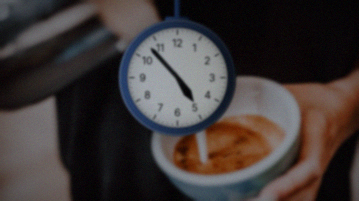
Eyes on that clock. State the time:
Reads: 4:53
